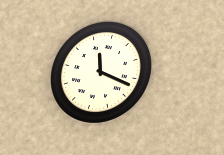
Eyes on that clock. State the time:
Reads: 11:17
